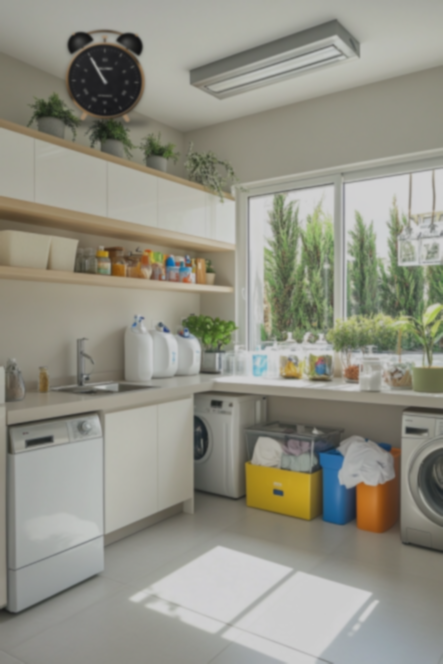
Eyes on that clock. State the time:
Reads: 10:55
